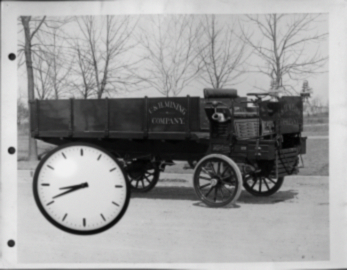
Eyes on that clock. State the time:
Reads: 8:41
